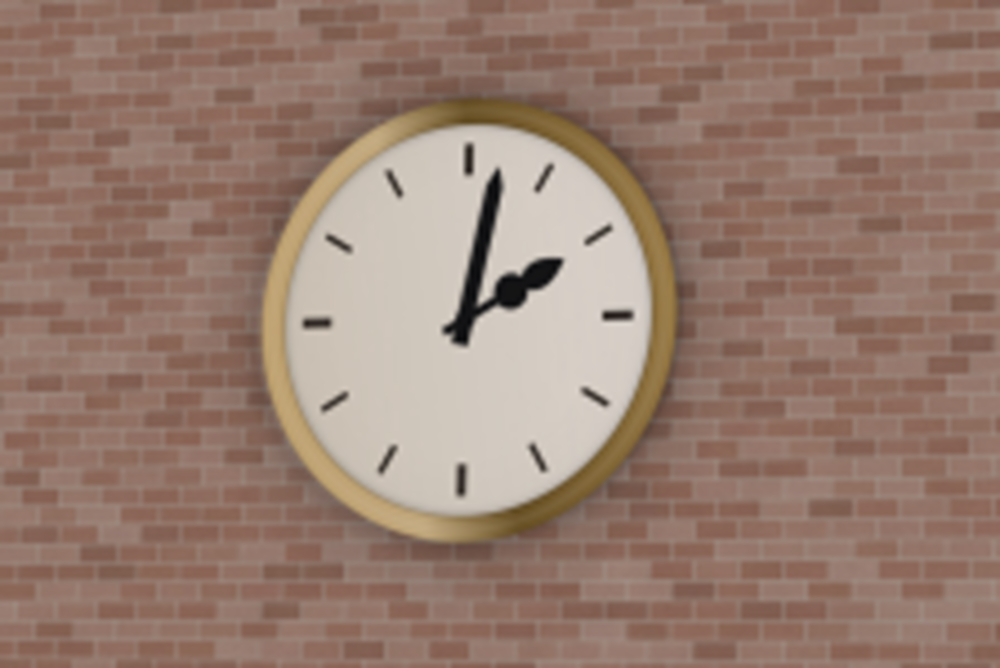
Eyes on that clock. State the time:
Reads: 2:02
